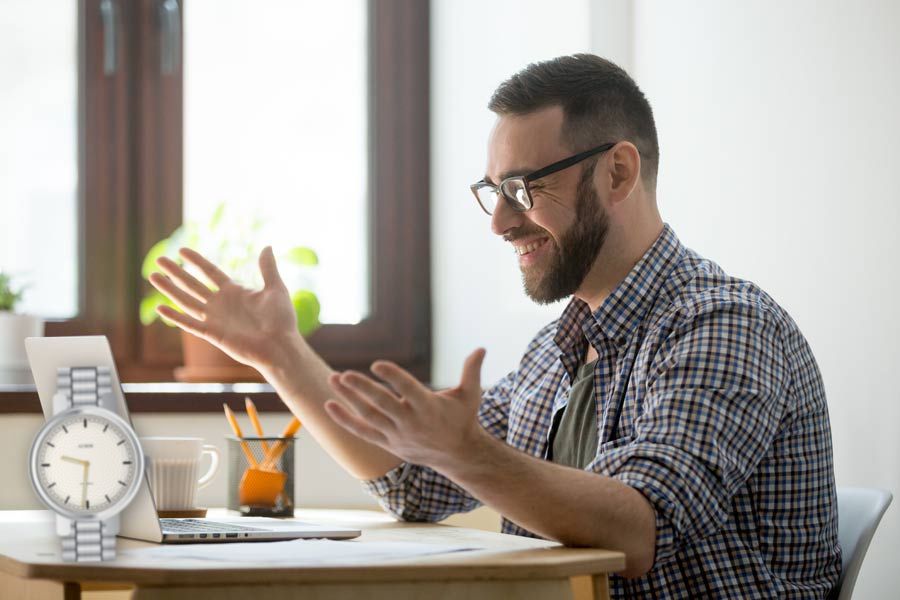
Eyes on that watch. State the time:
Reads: 9:31
